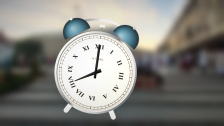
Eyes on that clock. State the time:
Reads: 8:00
